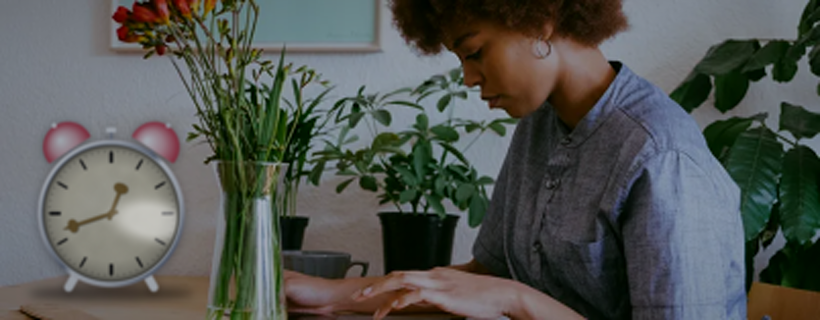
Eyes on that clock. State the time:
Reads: 12:42
